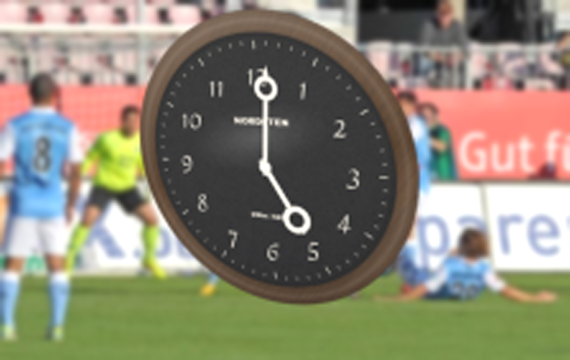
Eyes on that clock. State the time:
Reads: 5:01
